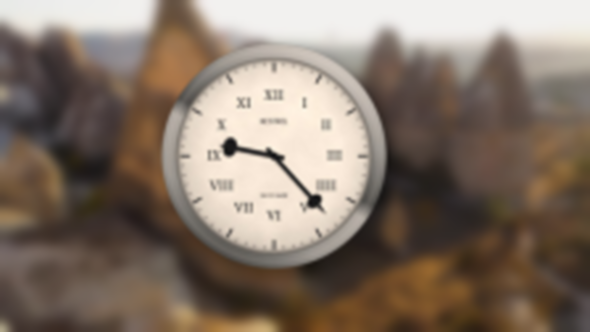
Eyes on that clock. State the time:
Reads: 9:23
